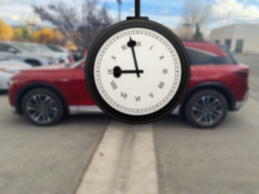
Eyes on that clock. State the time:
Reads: 8:58
